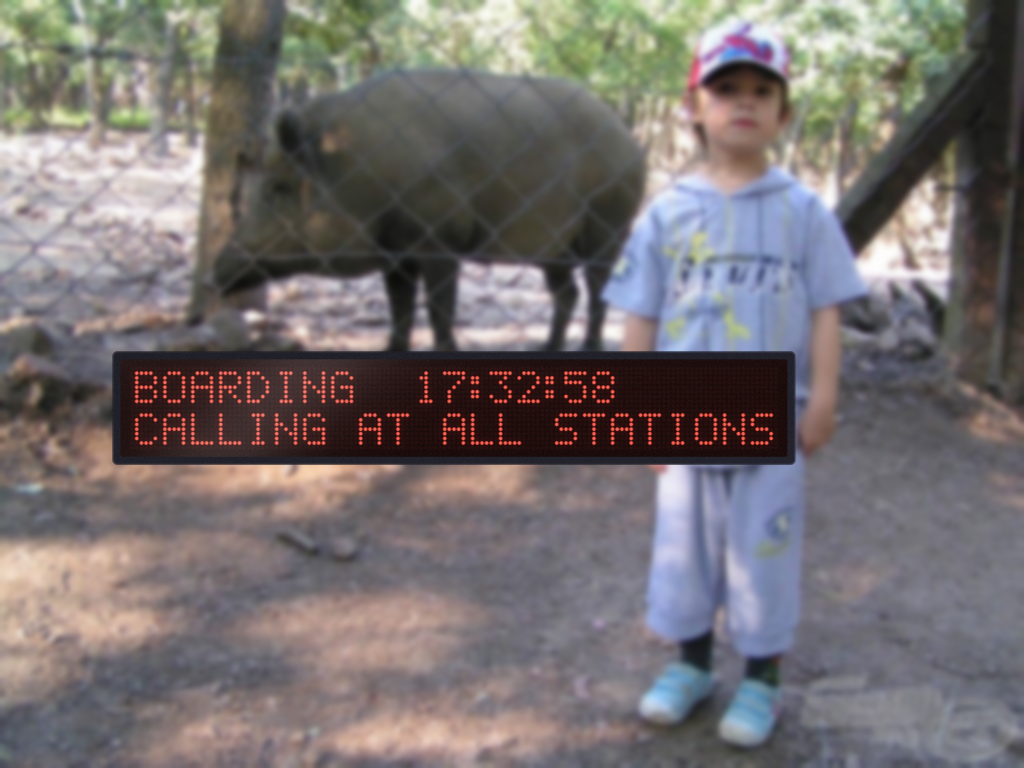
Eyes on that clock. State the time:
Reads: 17:32:58
